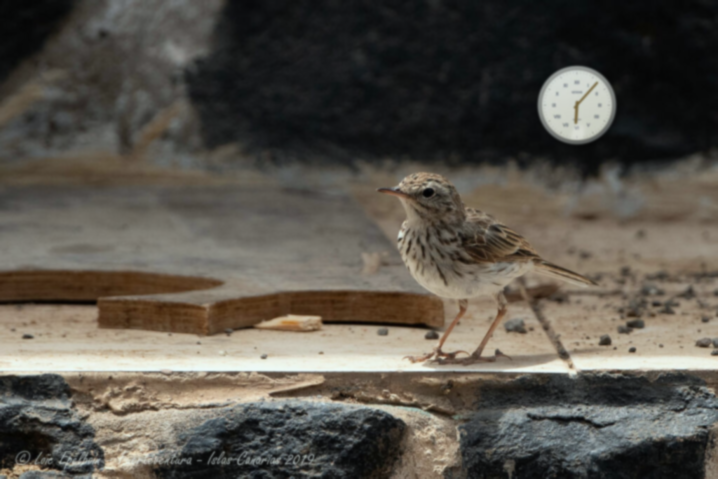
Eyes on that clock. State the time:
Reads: 6:07
